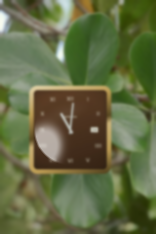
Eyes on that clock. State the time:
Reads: 11:01
